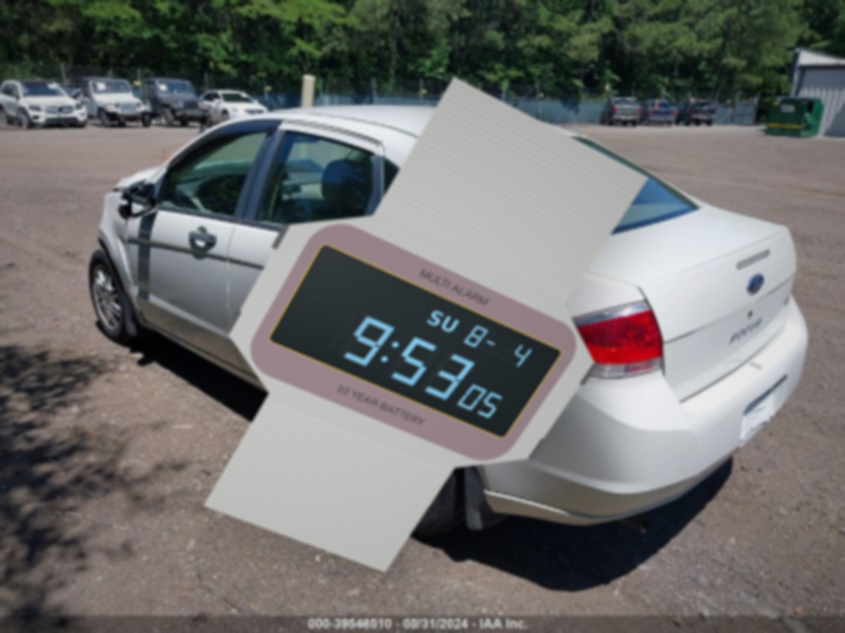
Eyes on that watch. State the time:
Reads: 9:53:05
